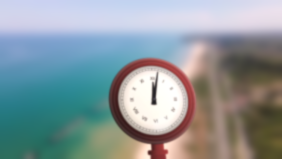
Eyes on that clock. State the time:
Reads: 12:02
